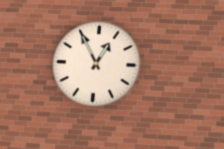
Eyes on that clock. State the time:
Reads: 12:55
